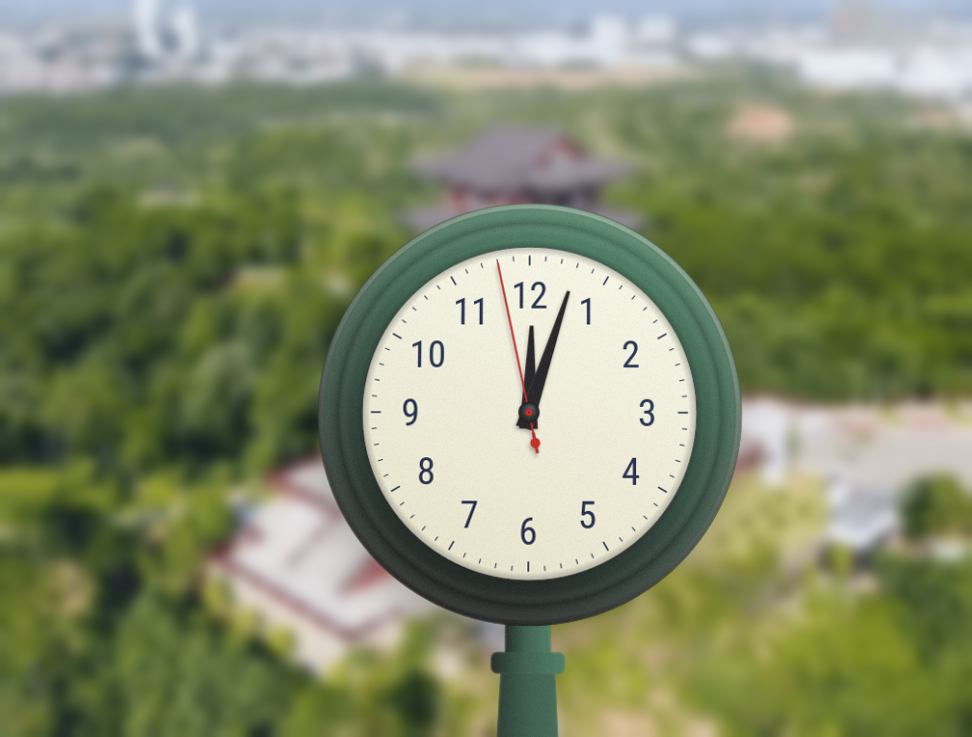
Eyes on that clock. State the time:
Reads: 12:02:58
